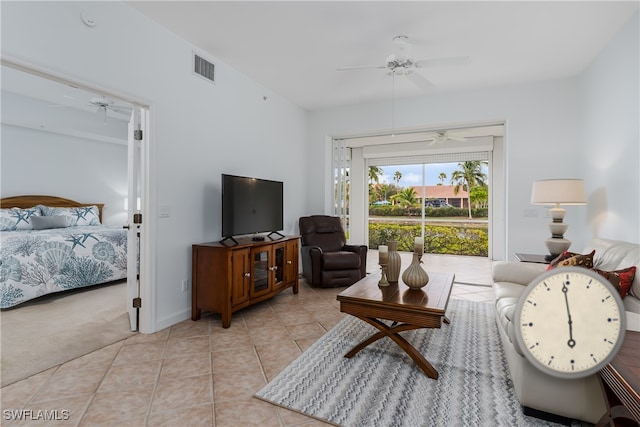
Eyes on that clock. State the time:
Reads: 5:59
